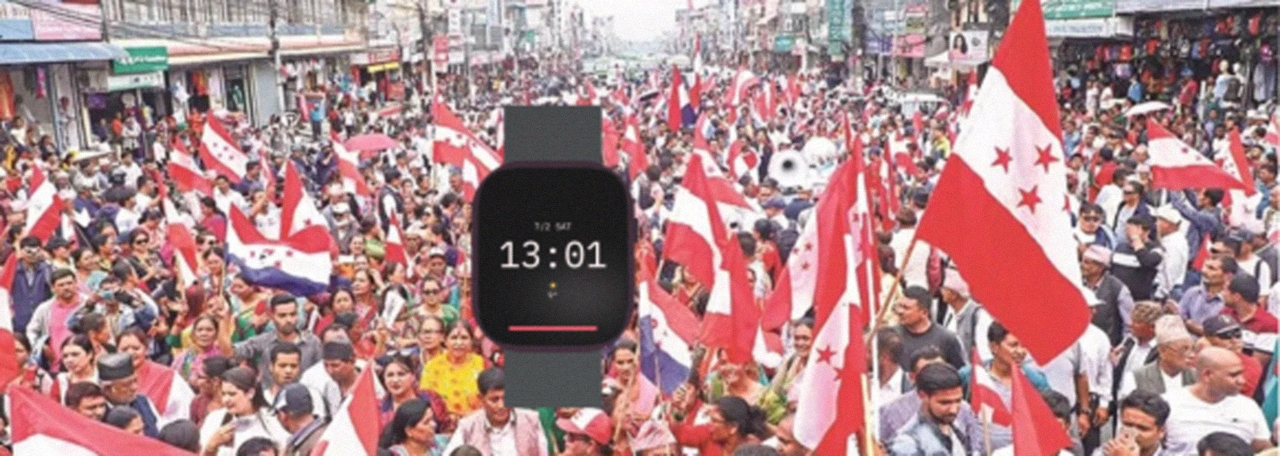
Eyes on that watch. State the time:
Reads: 13:01
